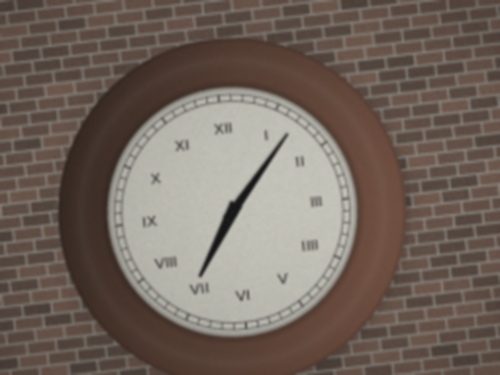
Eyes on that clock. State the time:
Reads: 7:07
